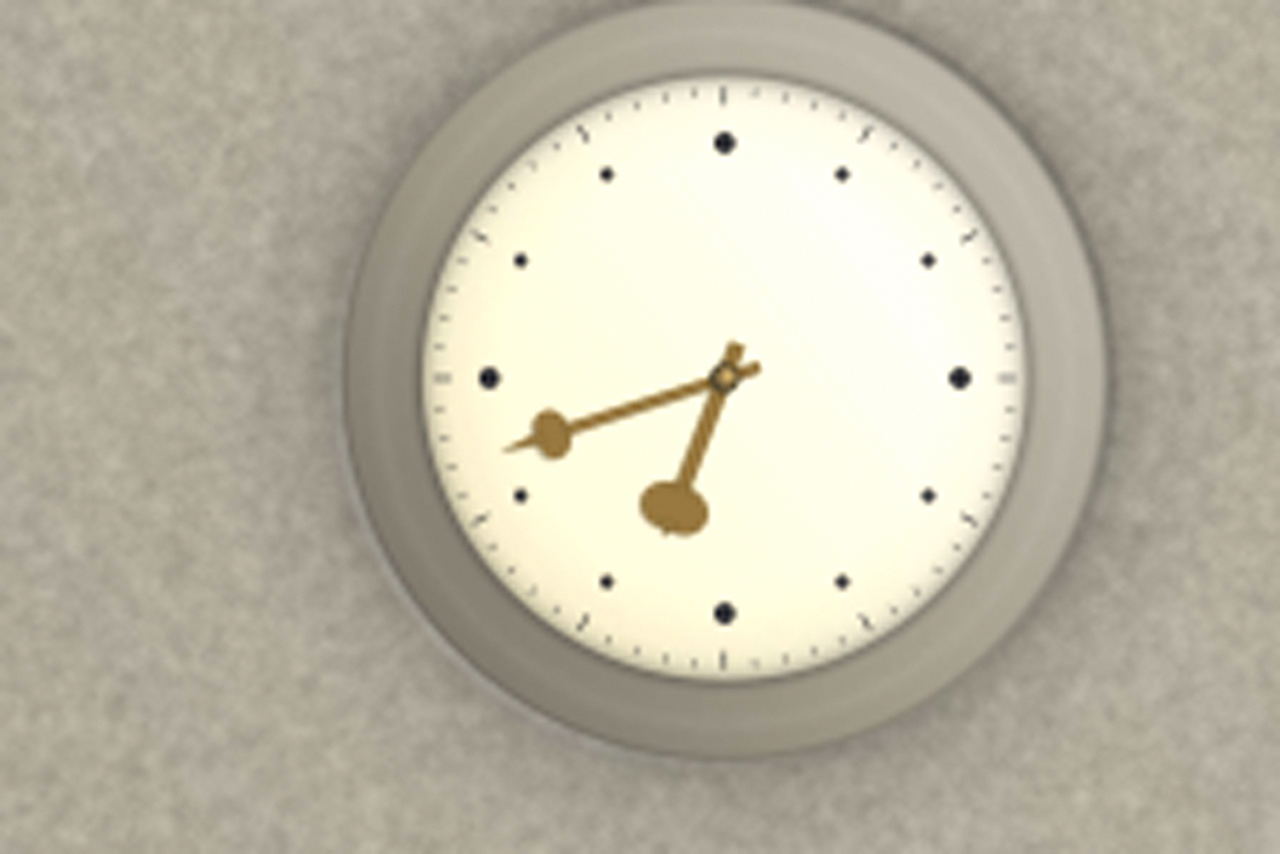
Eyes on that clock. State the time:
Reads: 6:42
